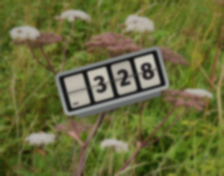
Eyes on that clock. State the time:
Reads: 3:28
